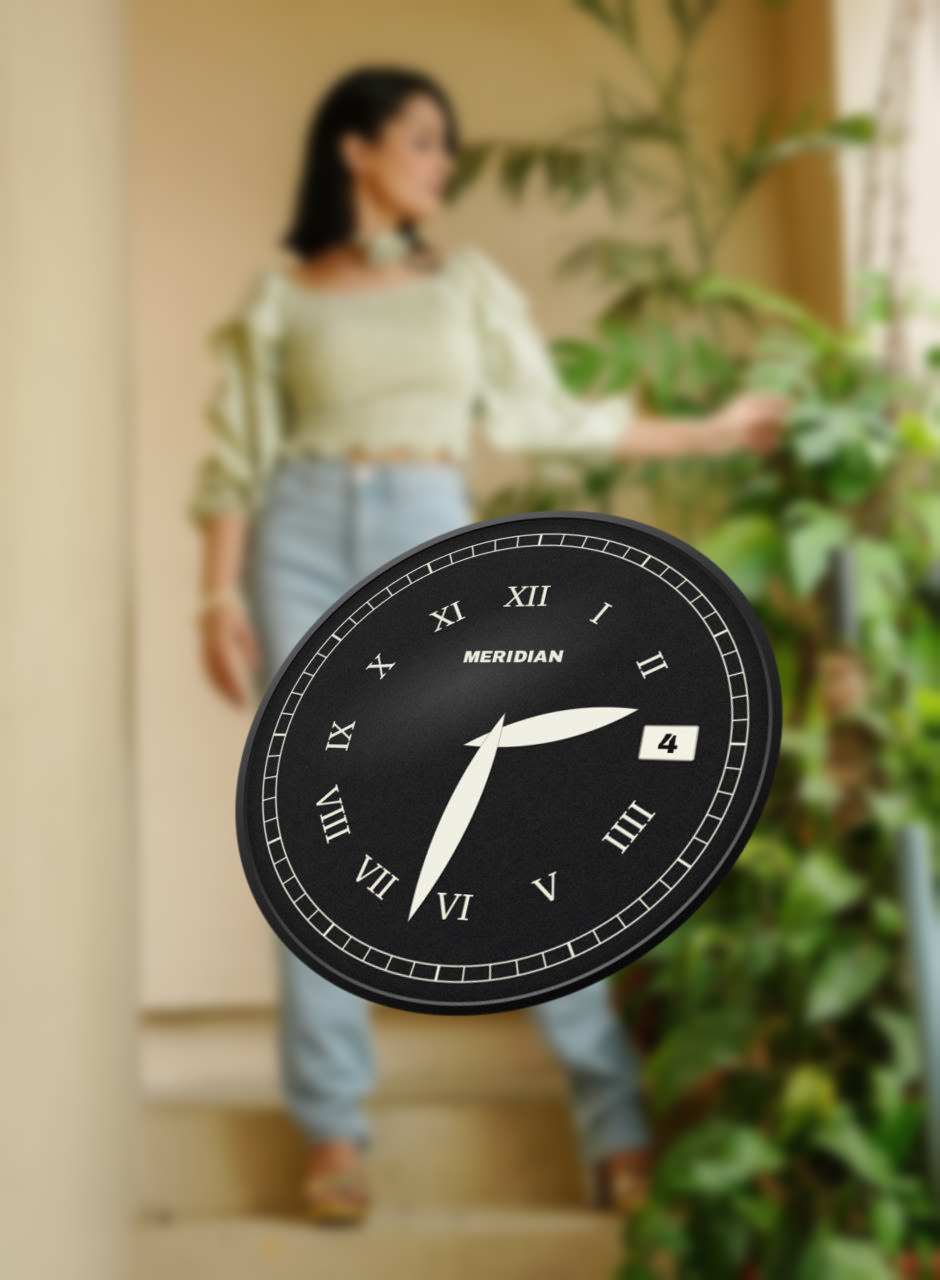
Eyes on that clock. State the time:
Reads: 2:32
